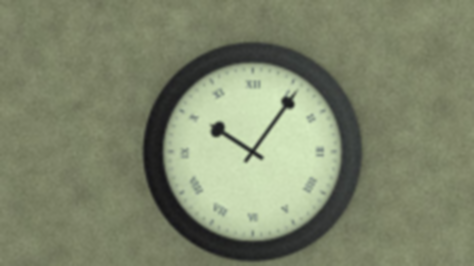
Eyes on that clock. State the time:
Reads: 10:06
